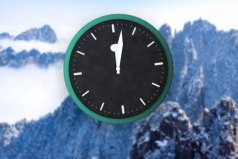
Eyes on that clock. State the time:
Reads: 12:02
